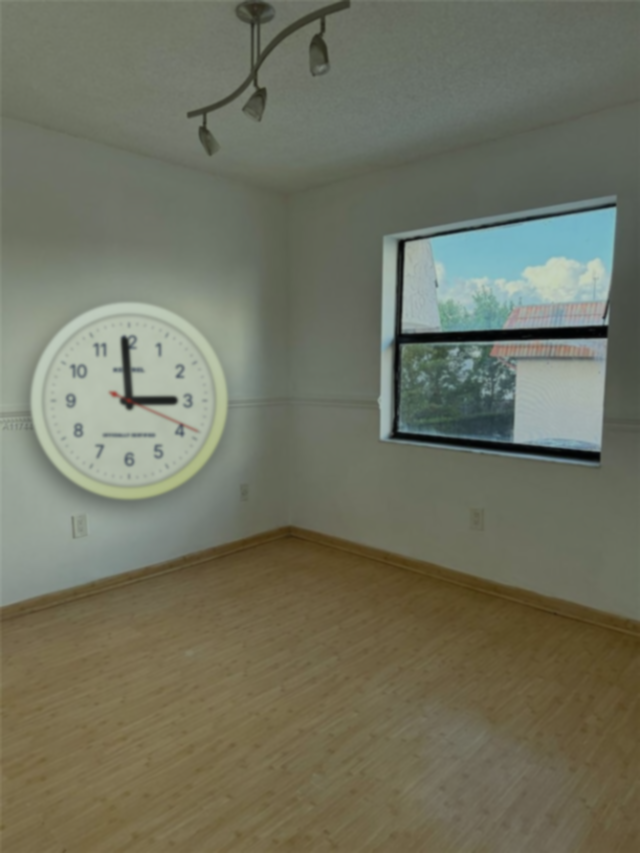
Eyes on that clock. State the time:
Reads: 2:59:19
